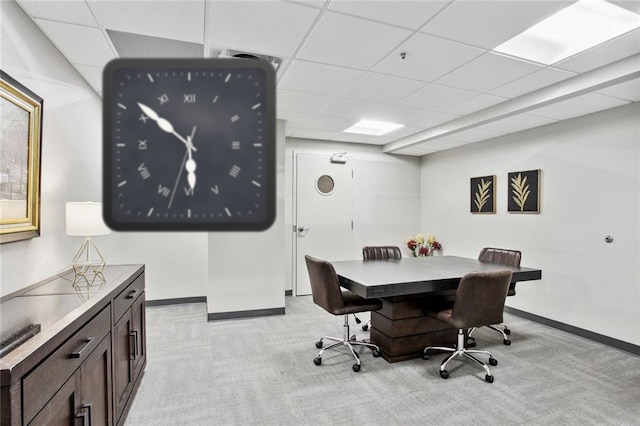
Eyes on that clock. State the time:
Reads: 5:51:33
